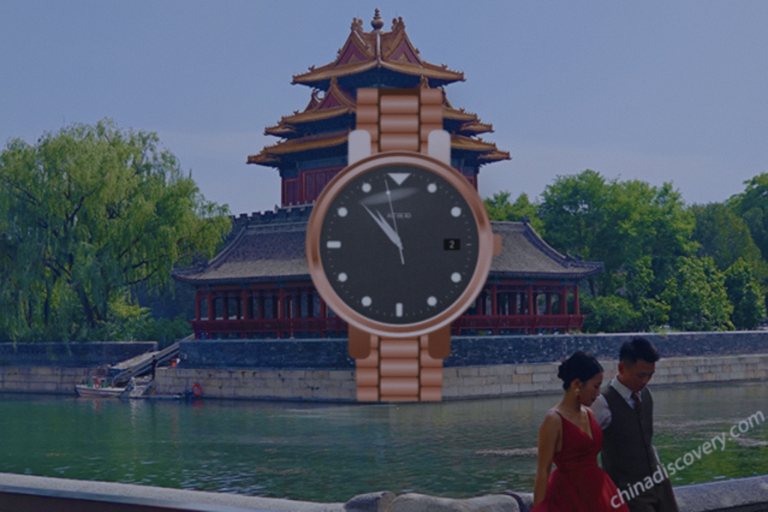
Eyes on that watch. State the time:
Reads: 10:52:58
